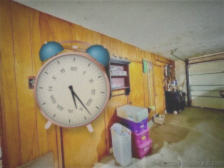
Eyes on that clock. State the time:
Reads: 5:23
